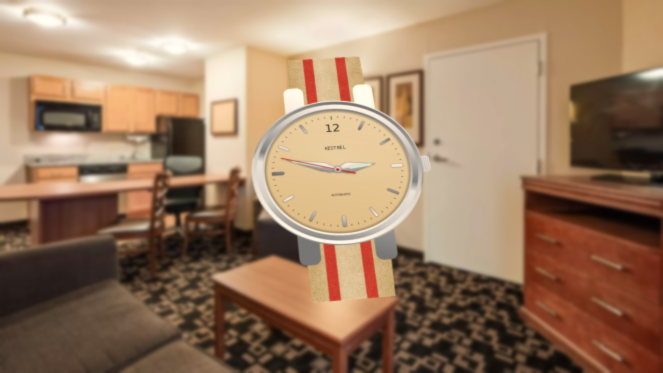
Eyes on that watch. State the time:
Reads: 2:47:48
